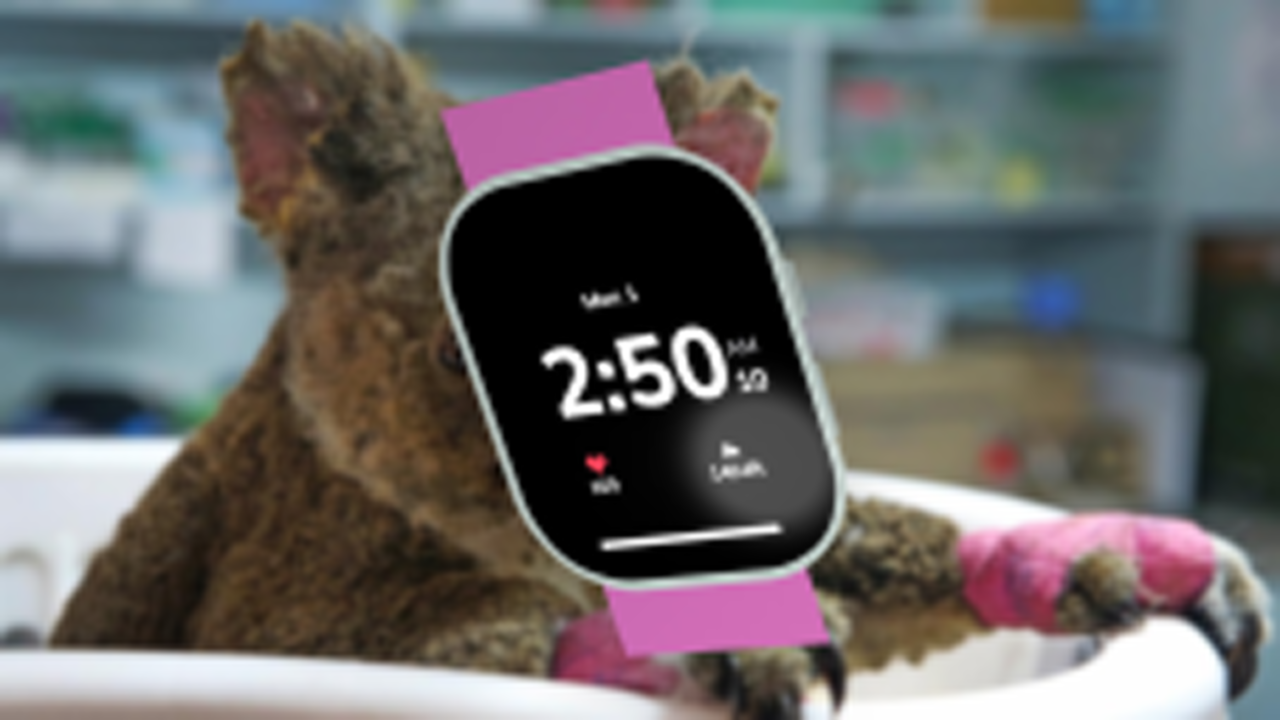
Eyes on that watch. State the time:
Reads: 2:50
